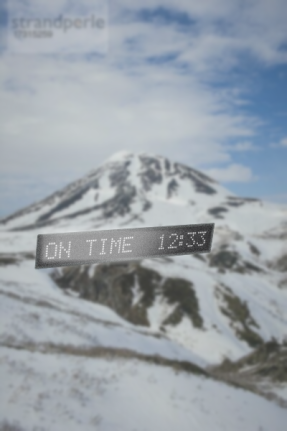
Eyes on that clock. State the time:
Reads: 12:33
